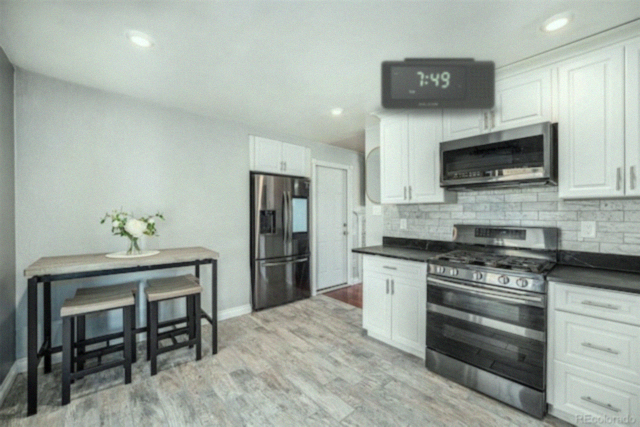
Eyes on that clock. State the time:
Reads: 7:49
